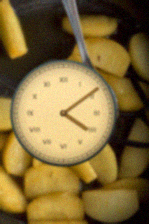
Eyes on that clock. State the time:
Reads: 4:09
